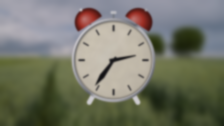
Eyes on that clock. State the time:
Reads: 2:36
